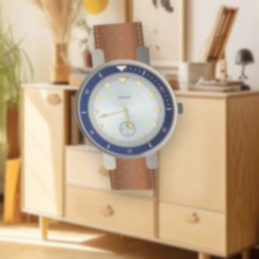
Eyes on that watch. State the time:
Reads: 5:43
